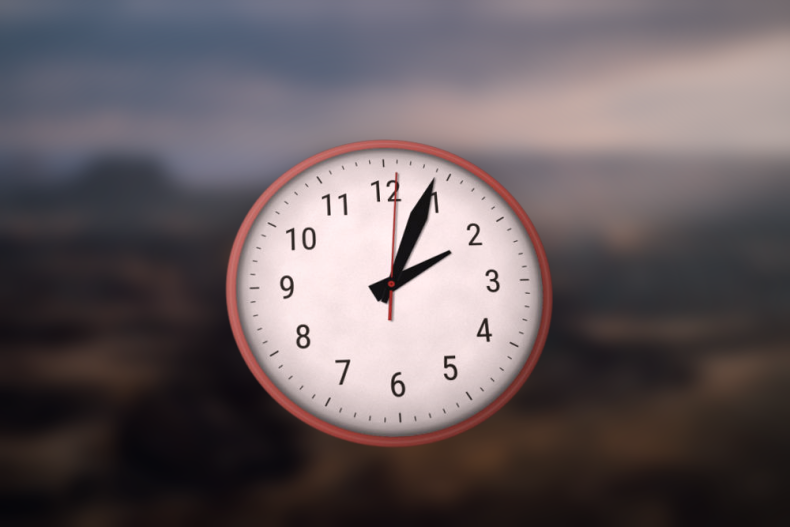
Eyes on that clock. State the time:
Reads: 2:04:01
